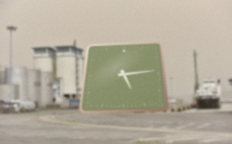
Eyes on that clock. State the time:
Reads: 5:14
